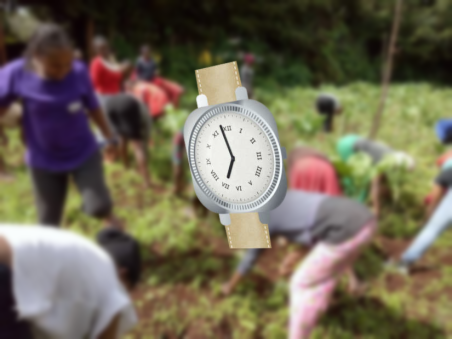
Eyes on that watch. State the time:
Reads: 6:58
